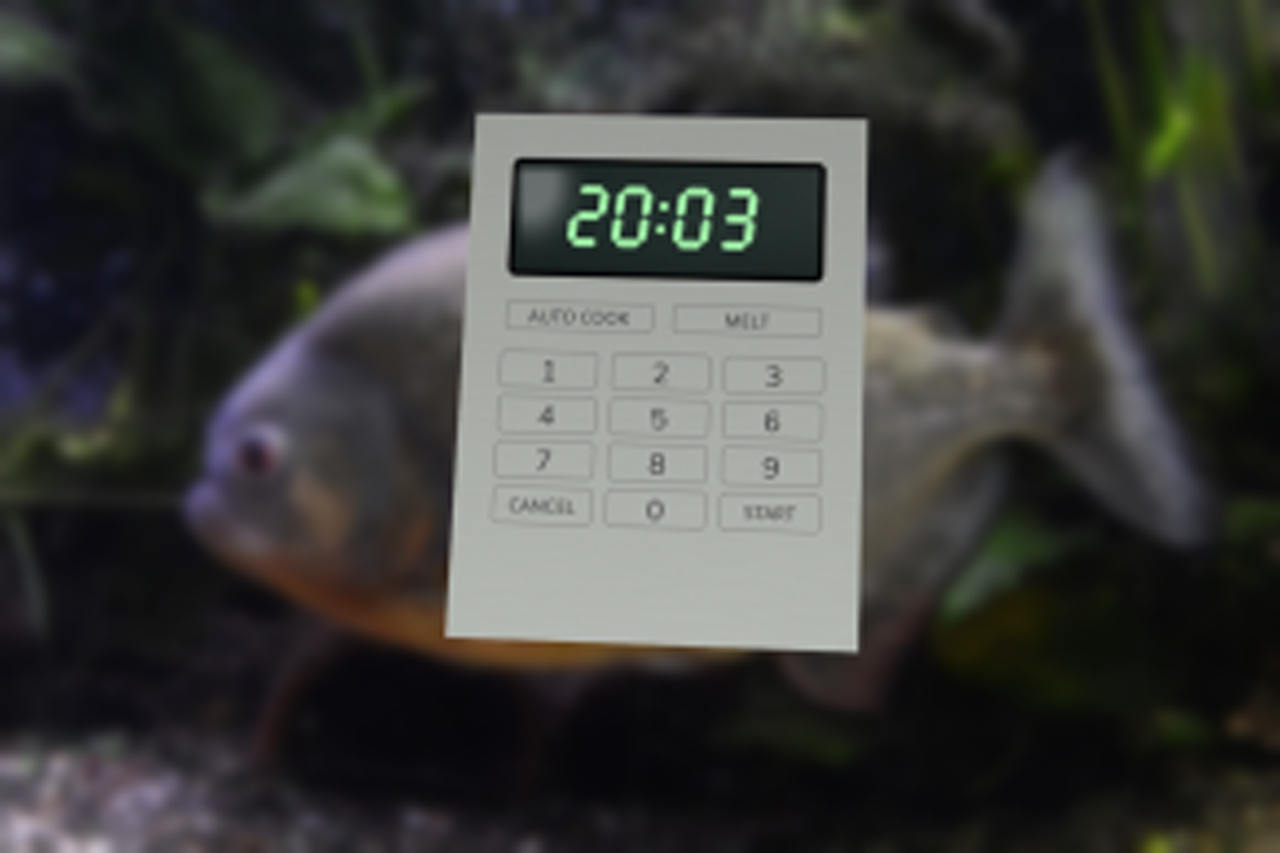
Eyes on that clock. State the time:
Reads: 20:03
